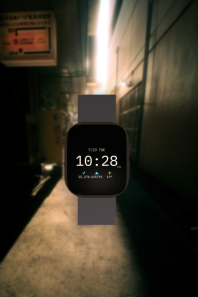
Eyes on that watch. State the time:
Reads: 10:28
